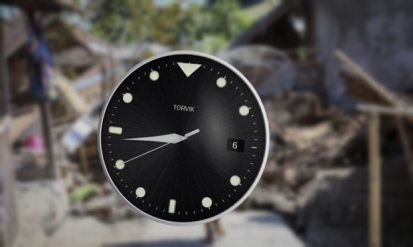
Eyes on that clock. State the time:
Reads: 8:43:40
